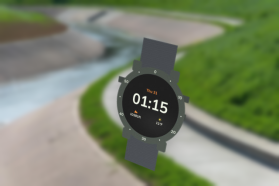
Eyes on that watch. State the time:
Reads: 1:15
